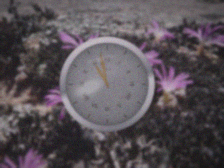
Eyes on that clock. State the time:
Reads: 10:58
